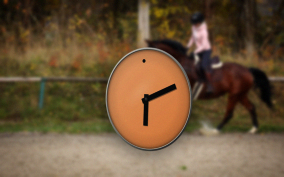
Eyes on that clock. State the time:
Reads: 6:12
